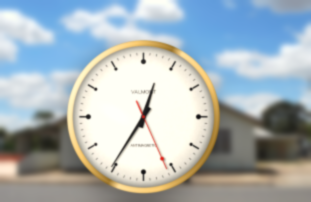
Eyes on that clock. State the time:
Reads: 12:35:26
